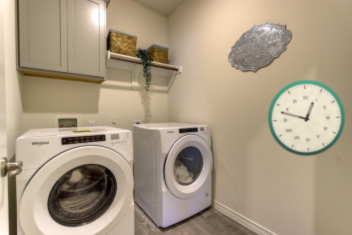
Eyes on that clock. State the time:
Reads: 12:48
